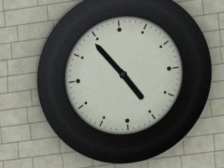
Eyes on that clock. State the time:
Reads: 4:54
